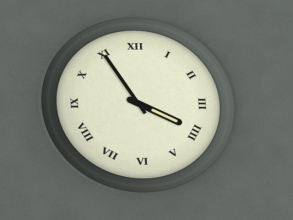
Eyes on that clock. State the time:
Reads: 3:55
